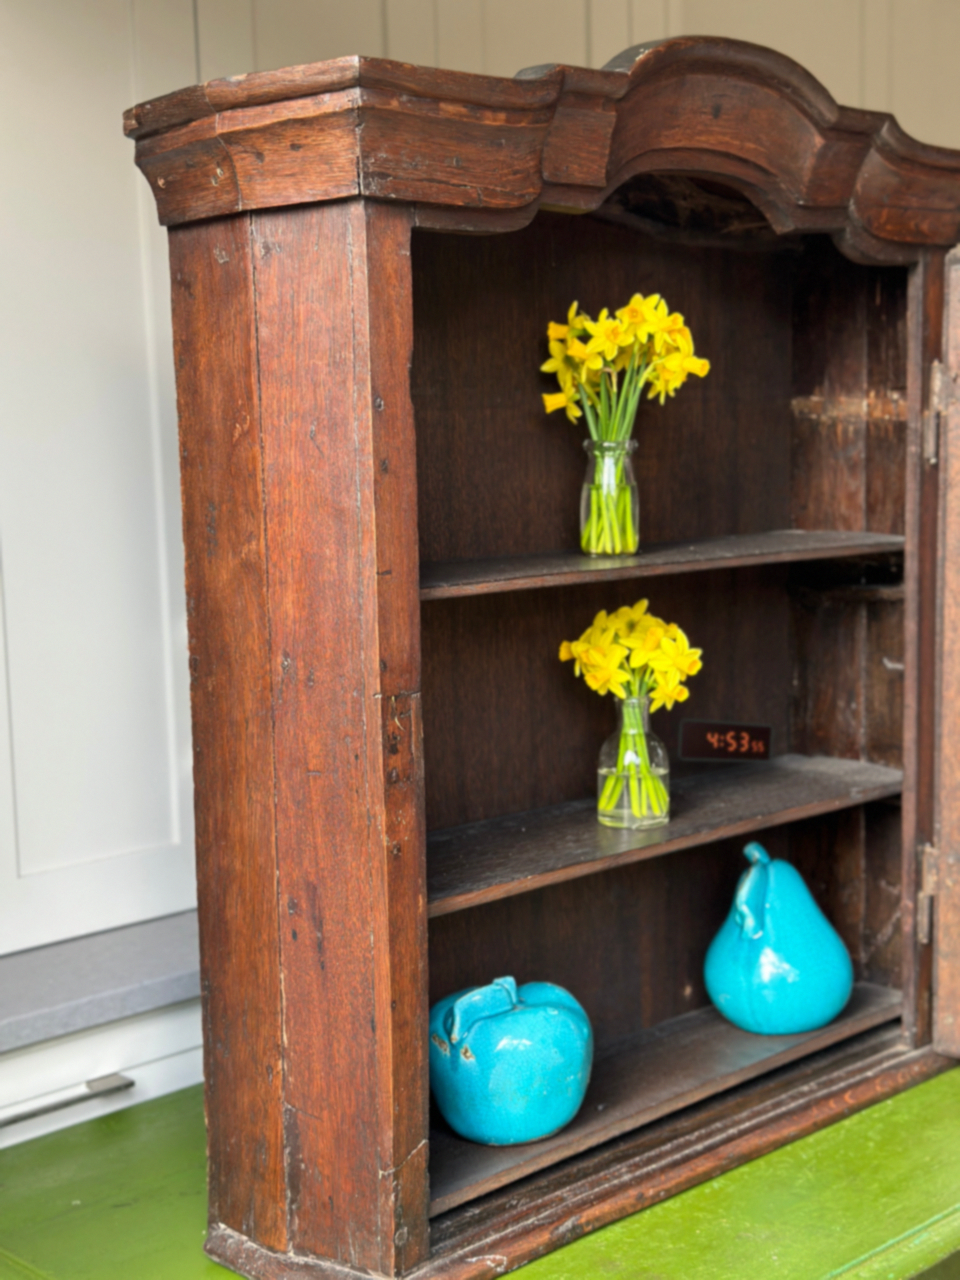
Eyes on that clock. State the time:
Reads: 4:53
